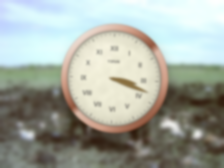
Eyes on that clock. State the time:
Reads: 3:18
